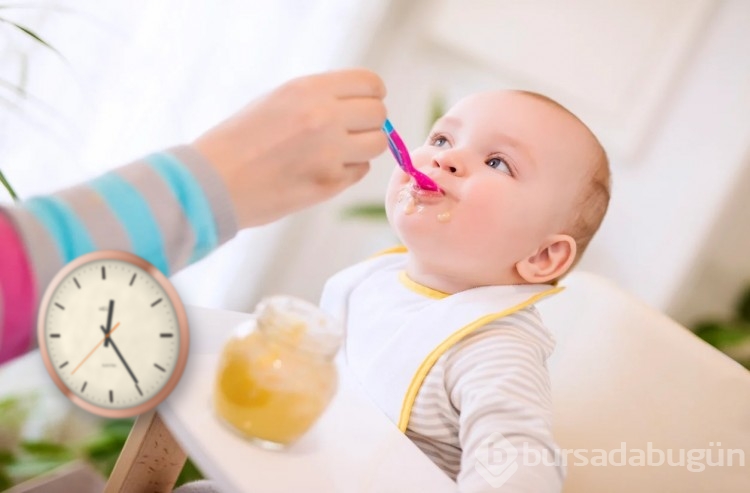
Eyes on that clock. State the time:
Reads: 12:24:38
